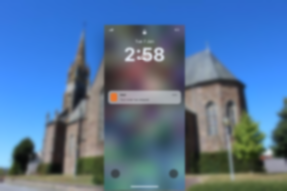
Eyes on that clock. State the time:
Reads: 2:58
